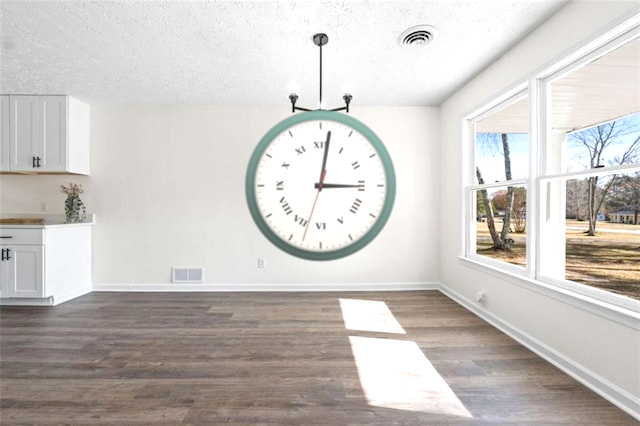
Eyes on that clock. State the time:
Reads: 3:01:33
